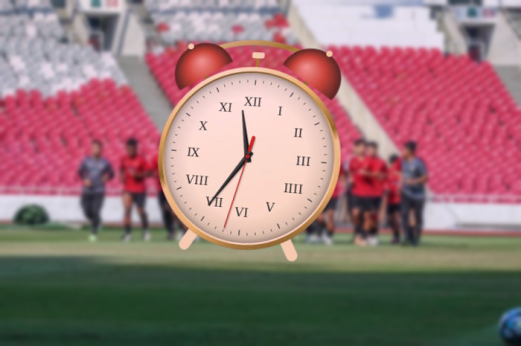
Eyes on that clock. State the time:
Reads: 11:35:32
